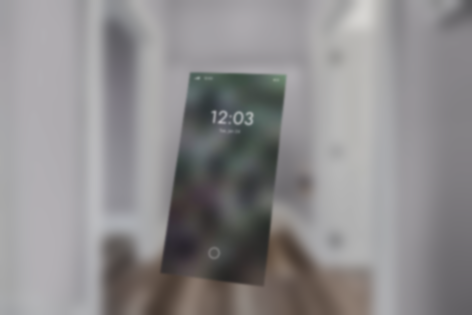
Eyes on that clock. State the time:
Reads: 12:03
